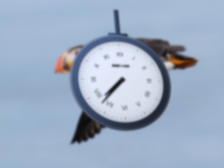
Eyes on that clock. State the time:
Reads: 7:37
